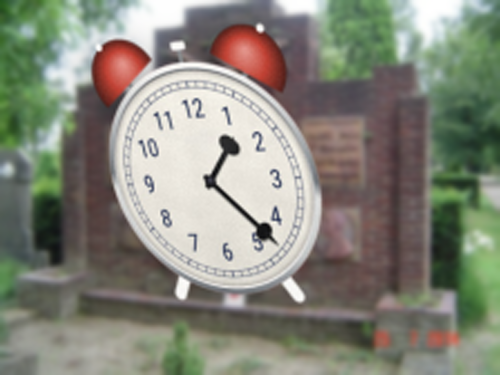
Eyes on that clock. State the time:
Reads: 1:23
